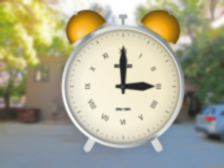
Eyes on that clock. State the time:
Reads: 3:00
